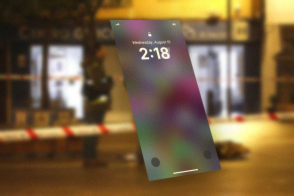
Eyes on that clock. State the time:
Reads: 2:18
